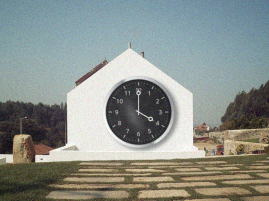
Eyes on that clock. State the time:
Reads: 4:00
